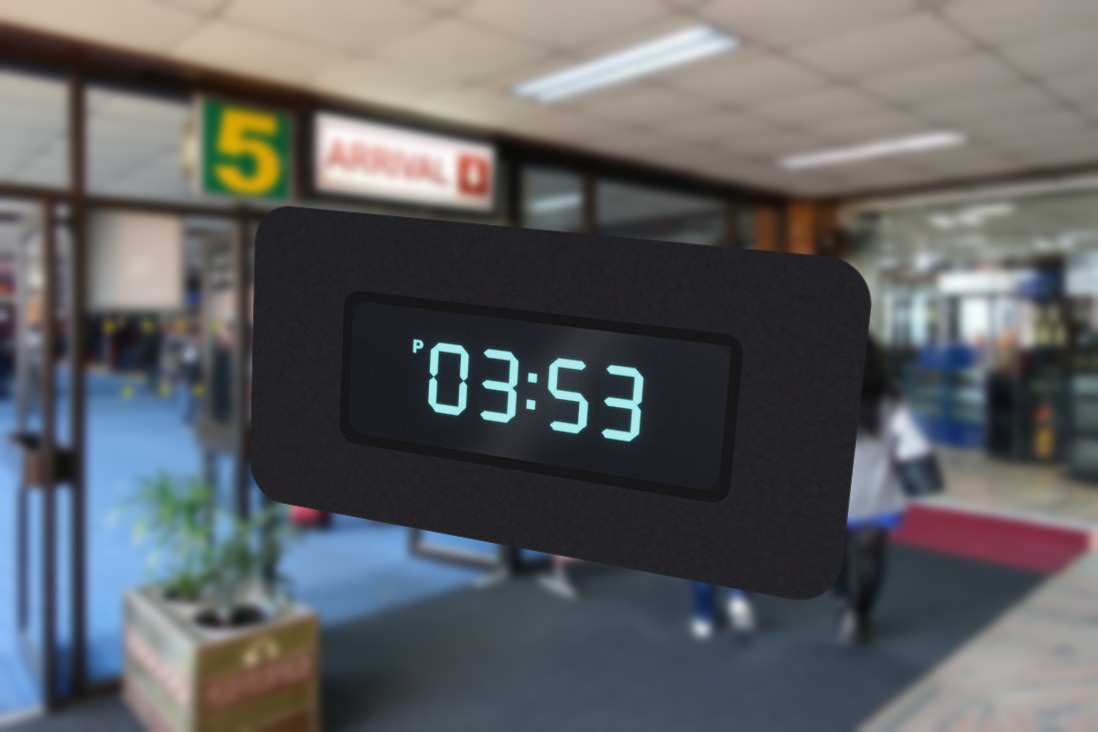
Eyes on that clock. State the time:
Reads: 3:53
